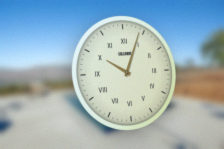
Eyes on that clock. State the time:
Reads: 10:04
